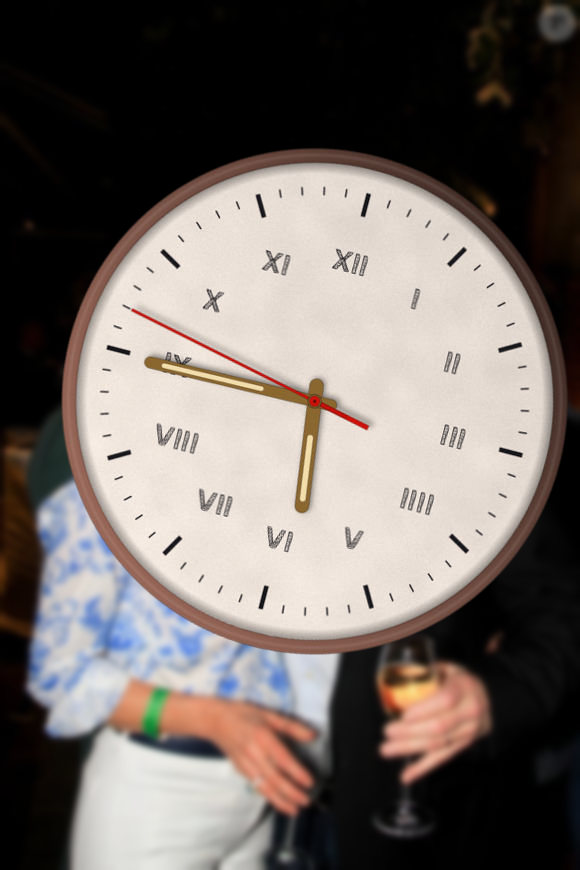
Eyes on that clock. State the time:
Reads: 5:44:47
